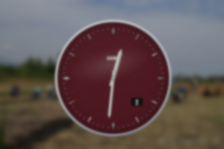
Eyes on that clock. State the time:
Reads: 12:31
